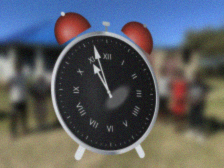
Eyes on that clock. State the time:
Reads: 10:57
